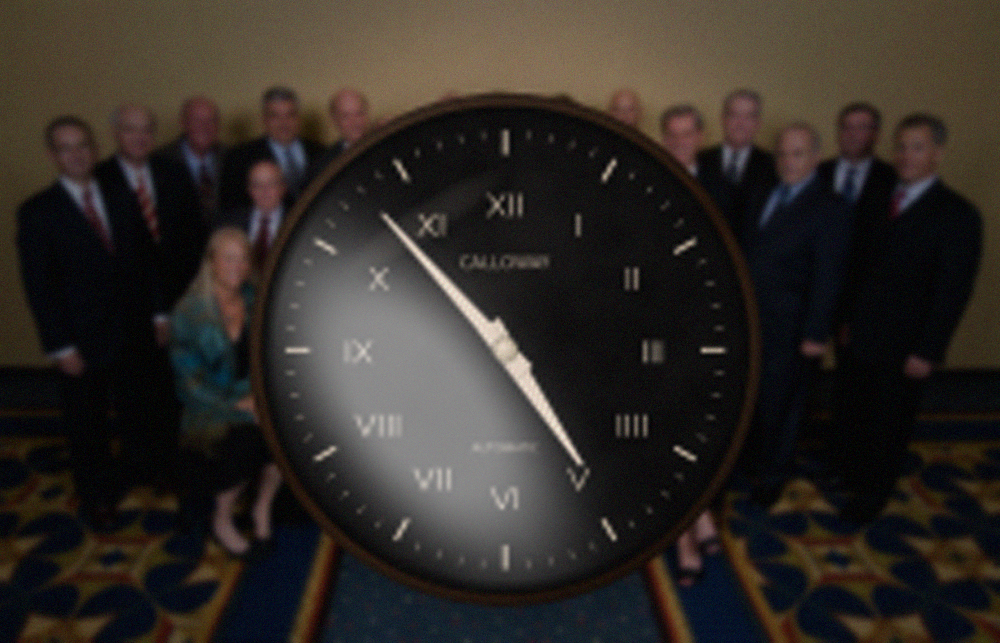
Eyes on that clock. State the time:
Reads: 4:53
